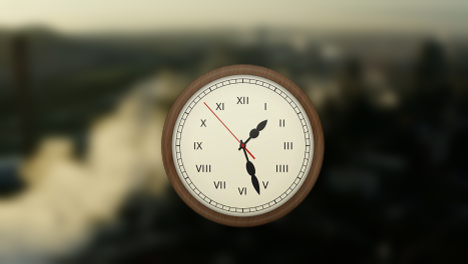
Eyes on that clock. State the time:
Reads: 1:26:53
